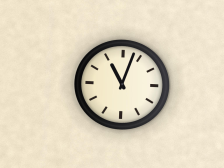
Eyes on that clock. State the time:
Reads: 11:03
